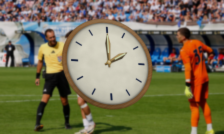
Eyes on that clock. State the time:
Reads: 2:00
